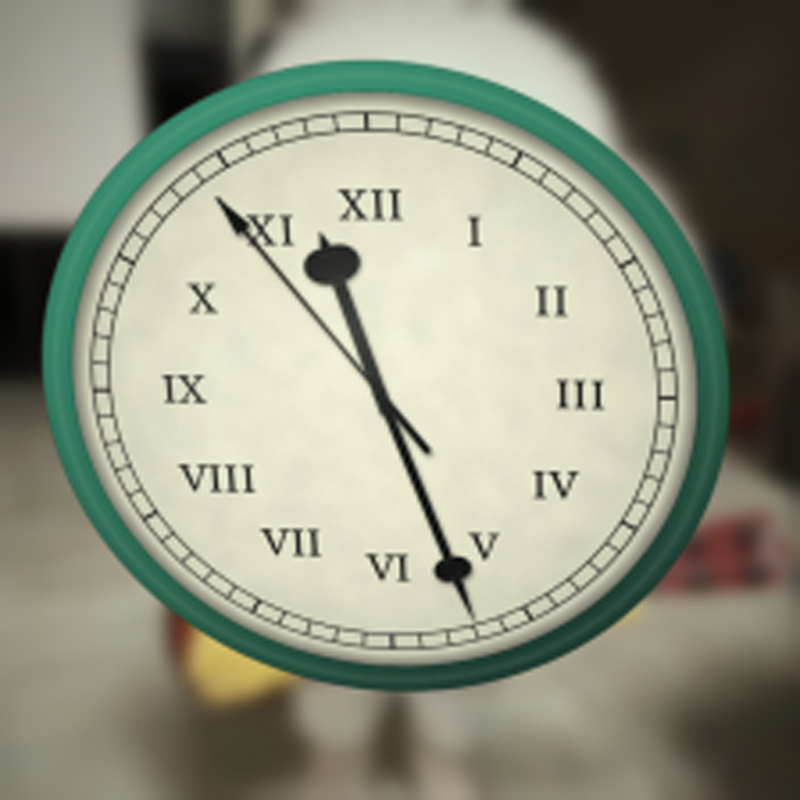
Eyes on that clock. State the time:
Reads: 11:26:54
